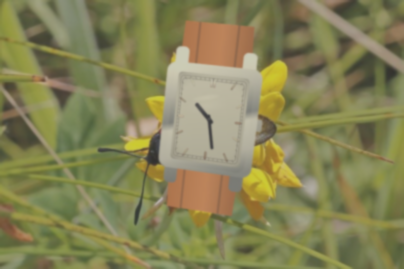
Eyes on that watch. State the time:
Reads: 10:28
